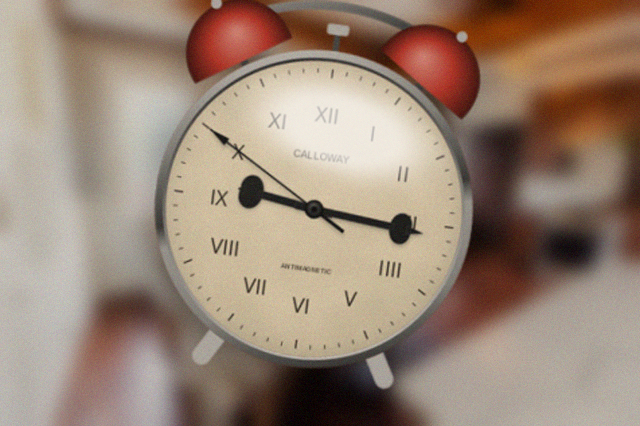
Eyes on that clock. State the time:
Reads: 9:15:50
